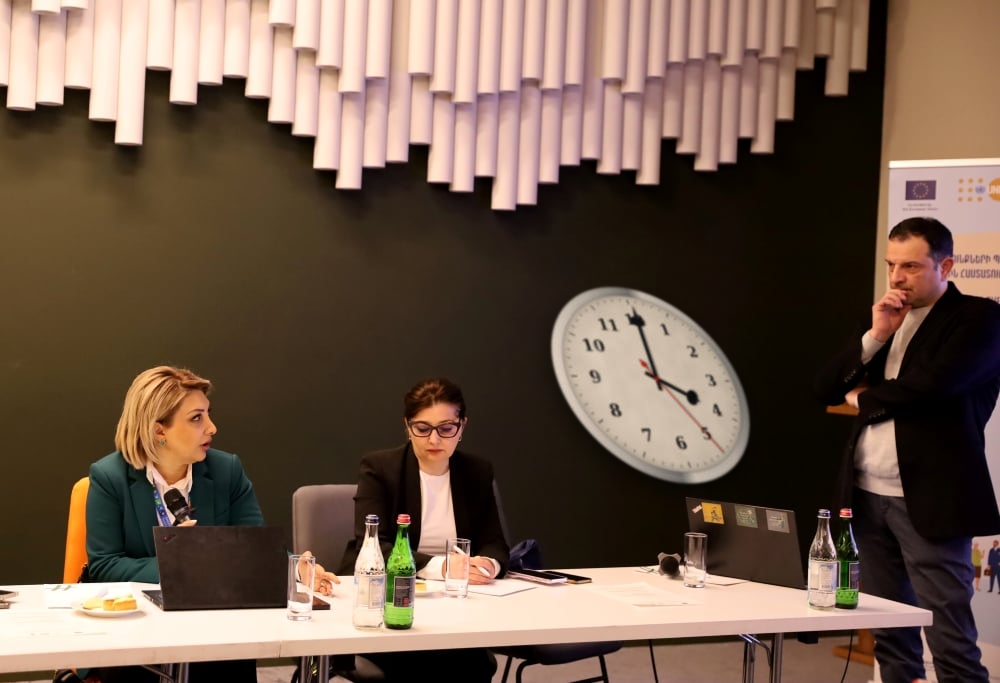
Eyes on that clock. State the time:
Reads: 4:00:25
